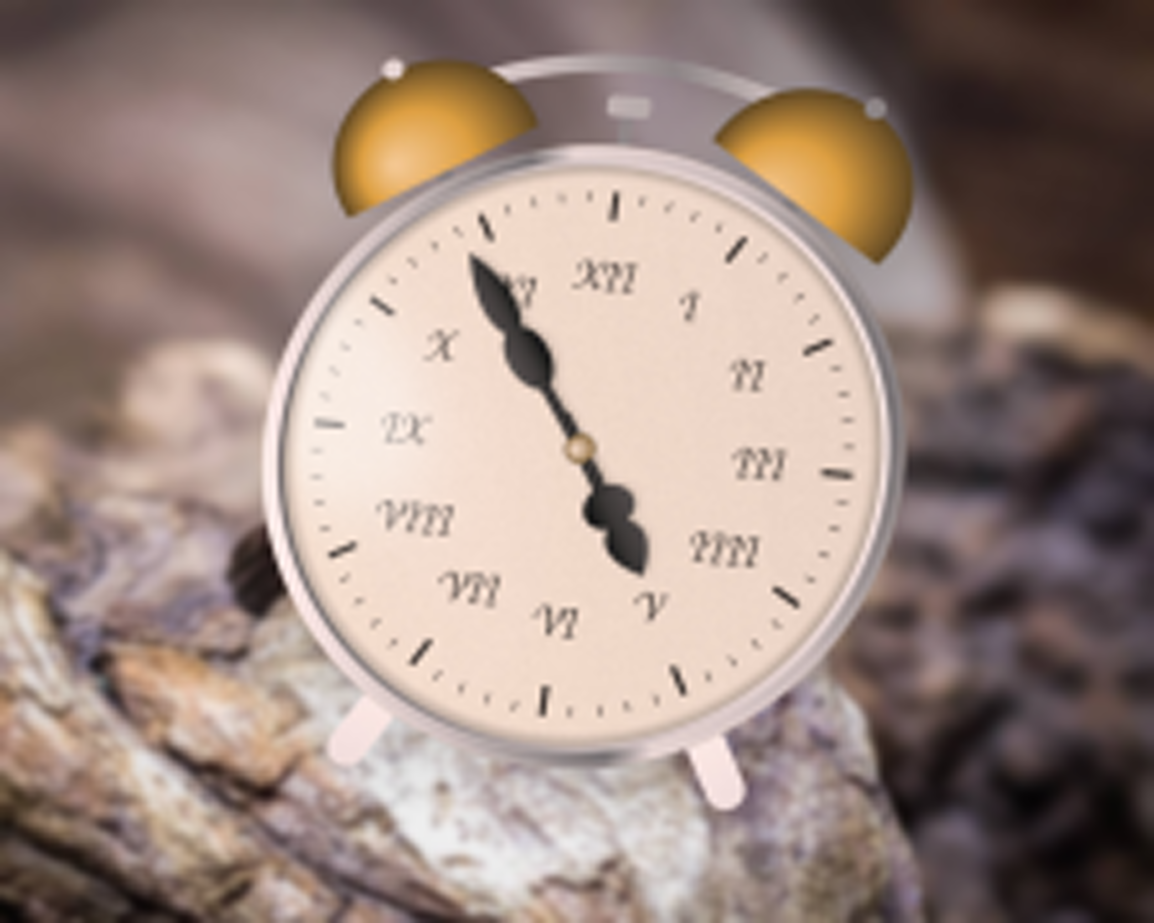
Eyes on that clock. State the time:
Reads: 4:54
